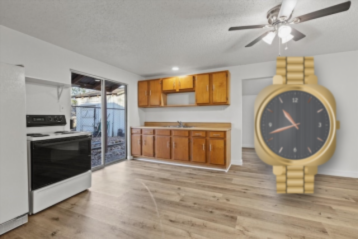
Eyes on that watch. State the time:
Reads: 10:42
